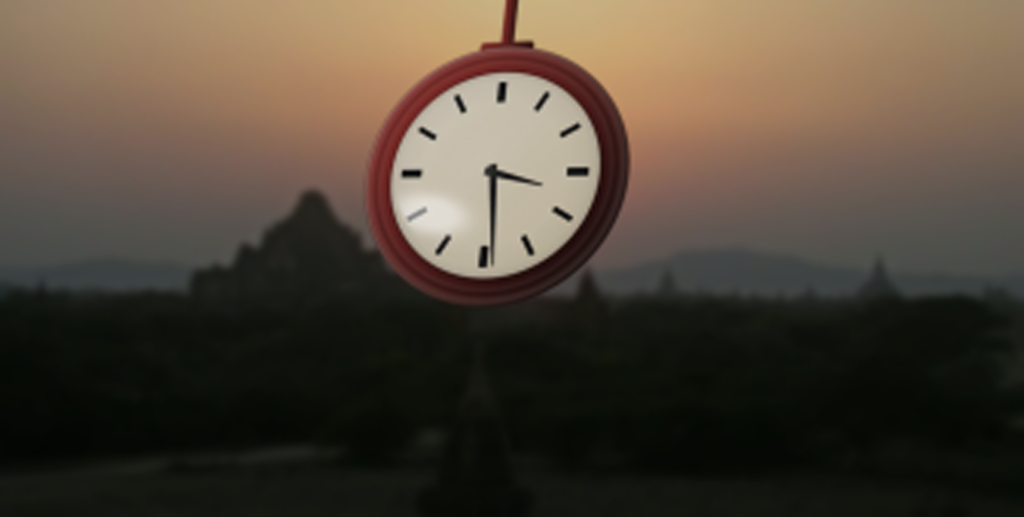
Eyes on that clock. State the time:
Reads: 3:29
